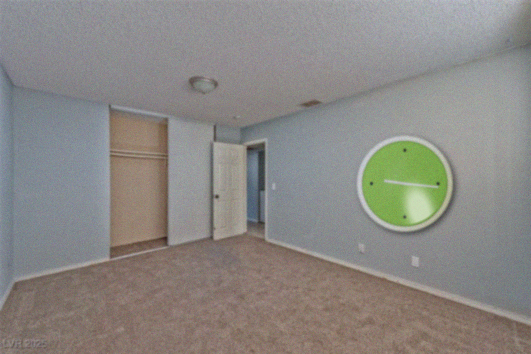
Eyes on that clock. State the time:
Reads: 9:16
